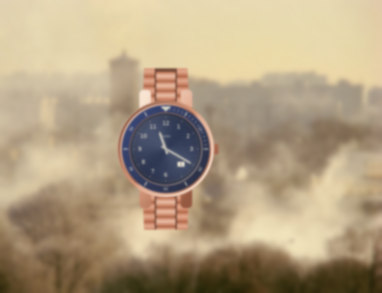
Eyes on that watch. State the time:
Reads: 11:20
